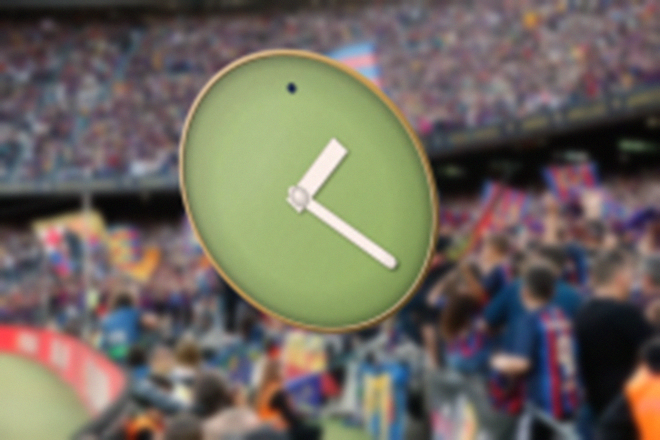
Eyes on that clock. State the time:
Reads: 1:20
